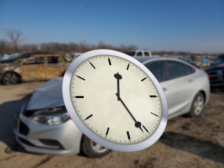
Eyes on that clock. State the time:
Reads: 12:26
